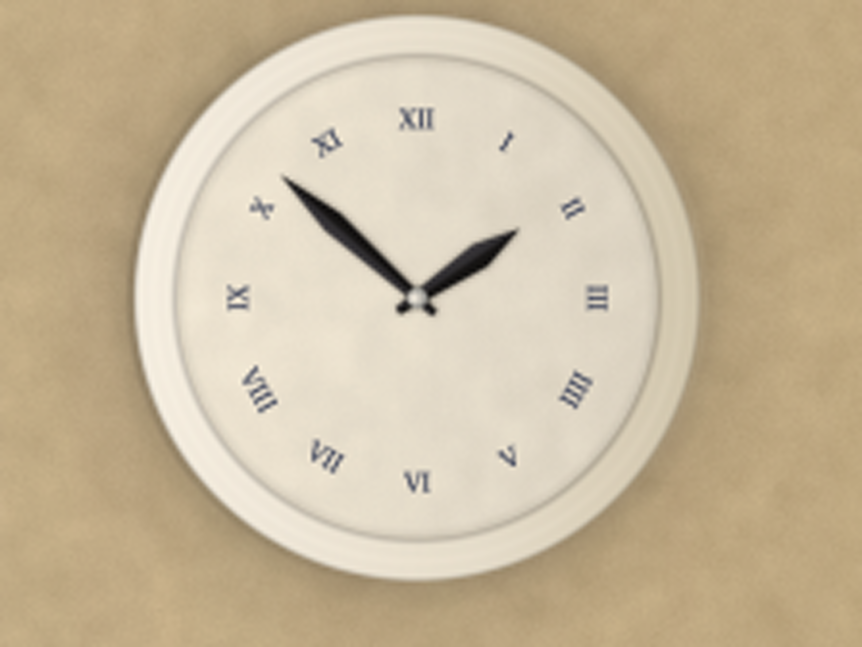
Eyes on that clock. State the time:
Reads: 1:52
